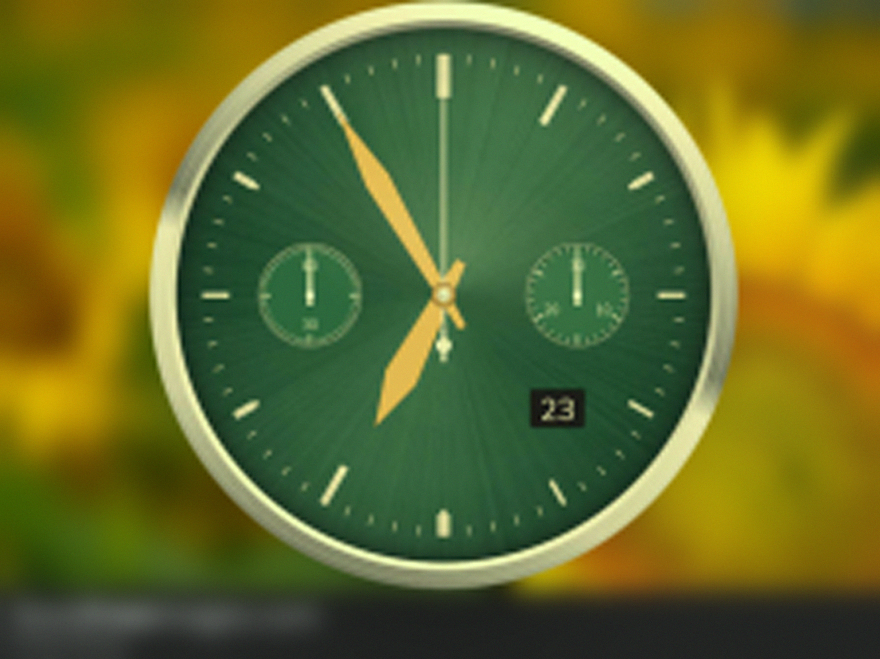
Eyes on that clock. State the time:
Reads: 6:55
